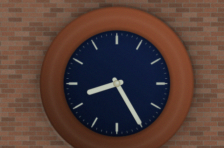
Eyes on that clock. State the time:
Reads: 8:25
